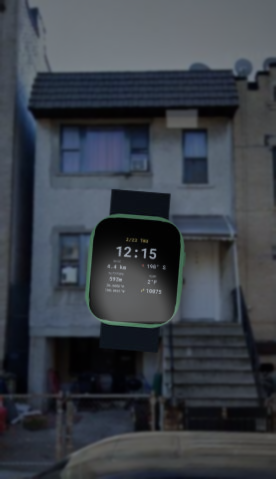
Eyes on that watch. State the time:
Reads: 12:15
